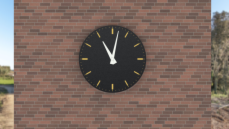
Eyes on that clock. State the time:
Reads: 11:02
